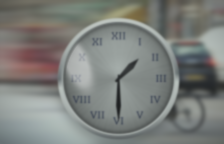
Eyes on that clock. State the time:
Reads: 1:30
